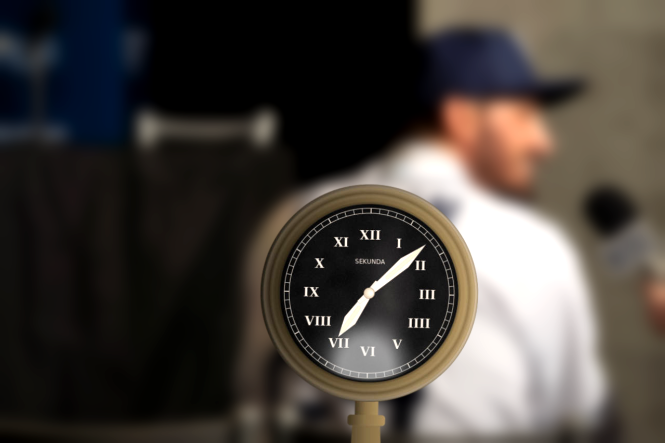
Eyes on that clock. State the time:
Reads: 7:08
